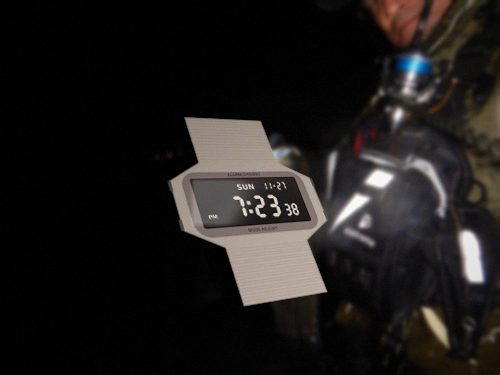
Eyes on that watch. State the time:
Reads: 7:23:38
